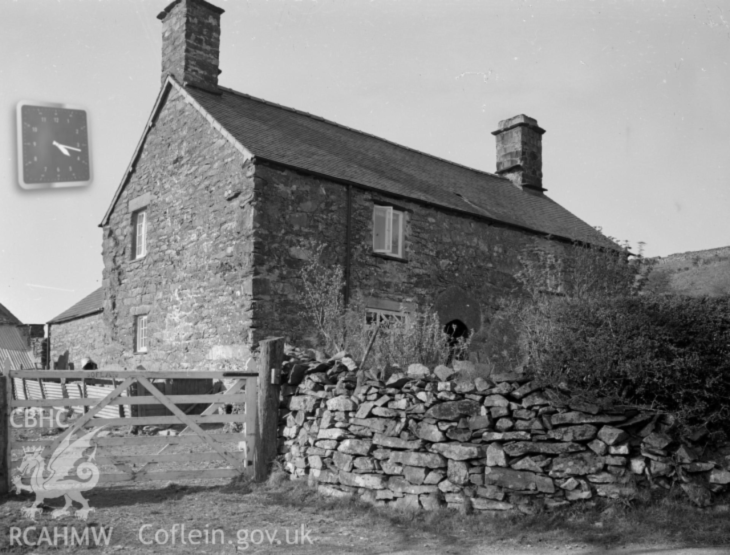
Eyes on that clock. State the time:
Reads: 4:17
